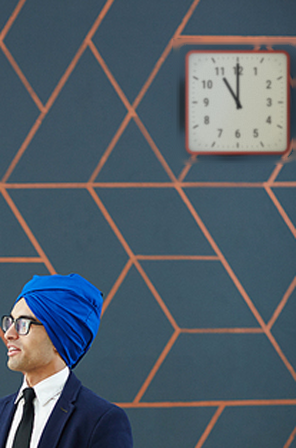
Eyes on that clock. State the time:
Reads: 11:00
